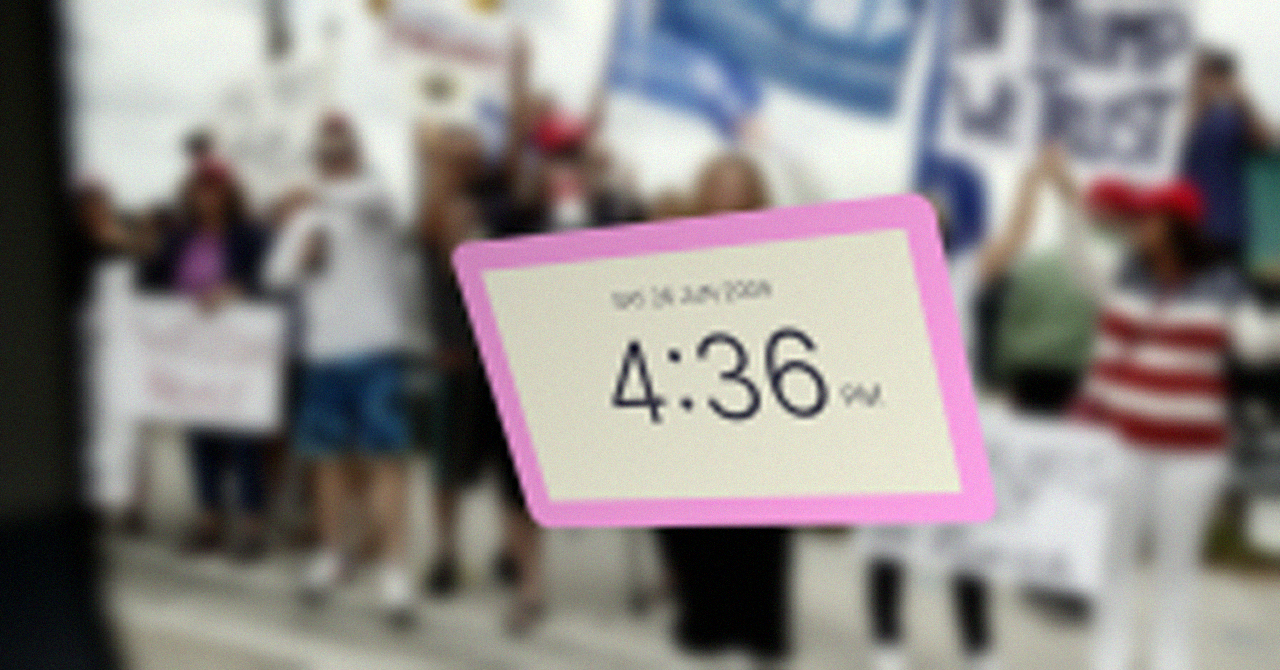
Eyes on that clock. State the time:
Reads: 4:36
